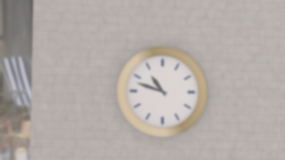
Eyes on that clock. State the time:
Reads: 10:48
